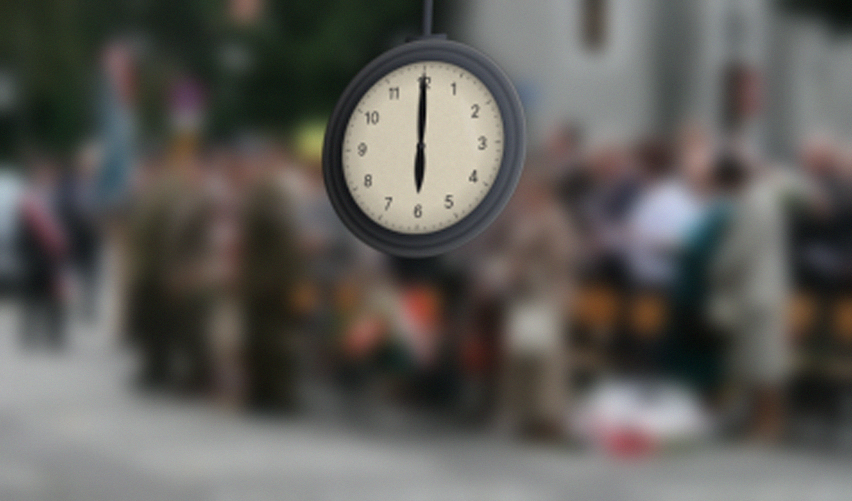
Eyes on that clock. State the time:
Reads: 6:00
